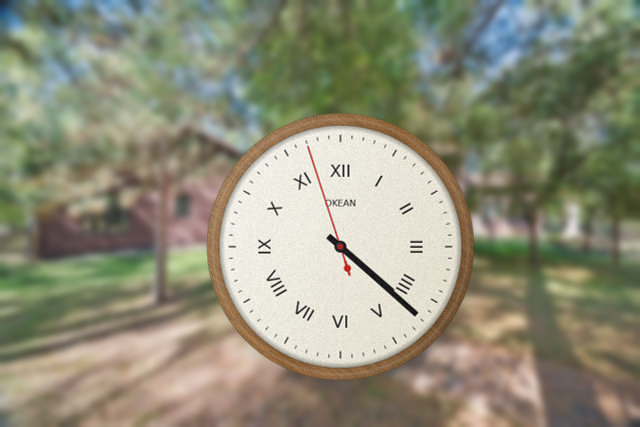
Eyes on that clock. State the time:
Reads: 4:21:57
